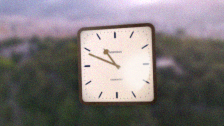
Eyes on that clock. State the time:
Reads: 10:49
